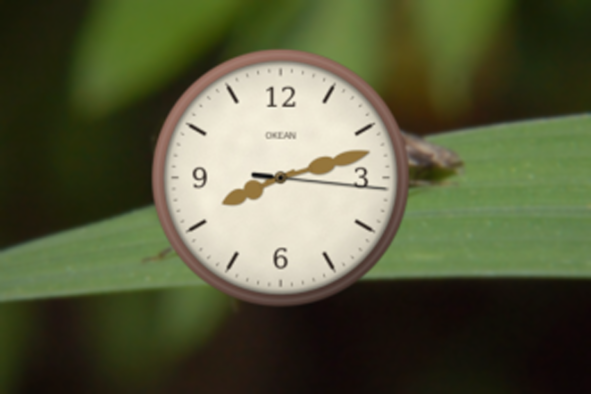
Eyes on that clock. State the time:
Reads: 8:12:16
